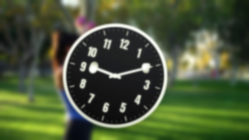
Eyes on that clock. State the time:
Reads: 9:10
